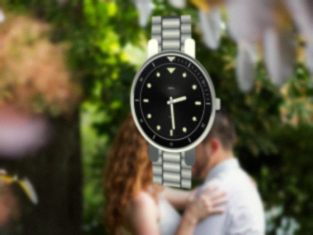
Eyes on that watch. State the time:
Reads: 2:29
